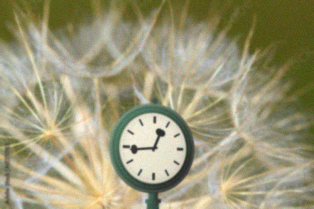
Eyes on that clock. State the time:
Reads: 12:44
